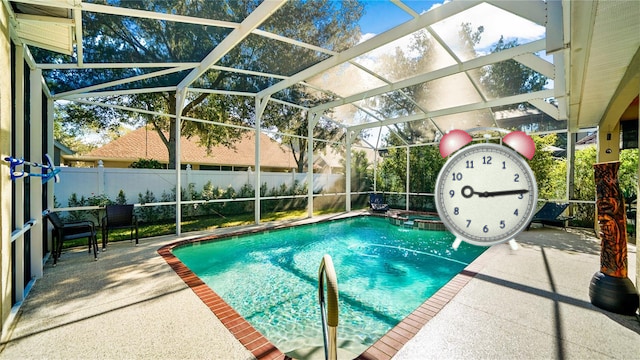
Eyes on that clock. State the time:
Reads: 9:14
